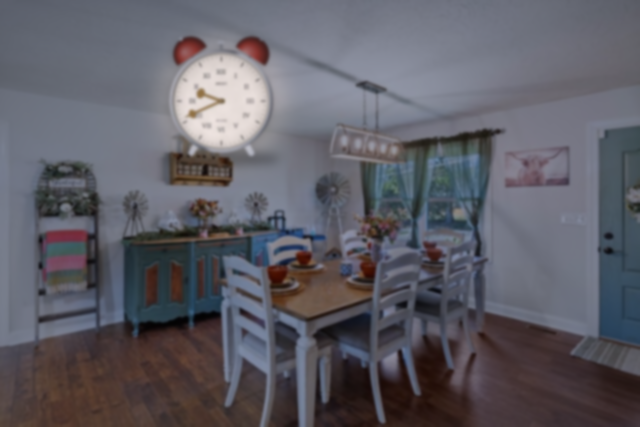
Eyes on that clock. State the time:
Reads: 9:41
